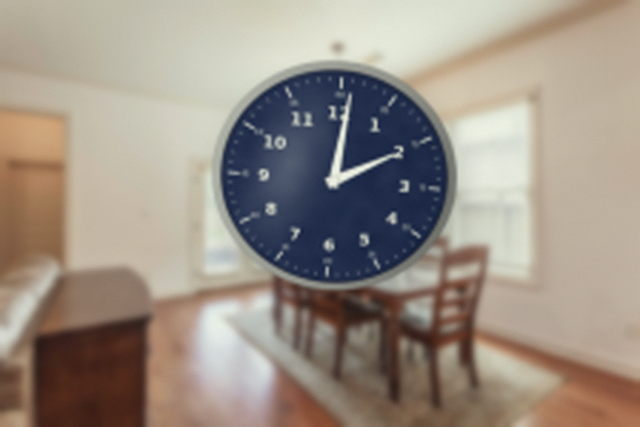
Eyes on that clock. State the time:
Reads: 2:01
